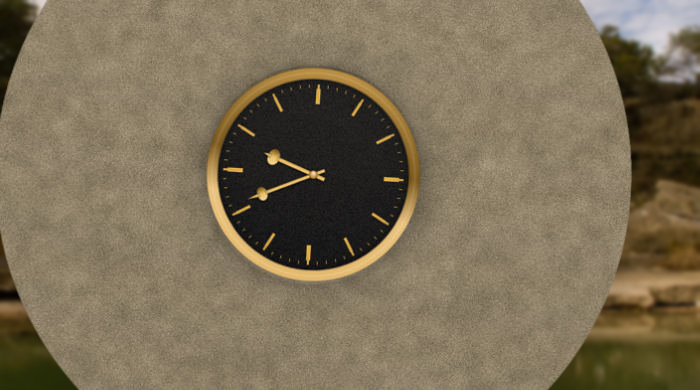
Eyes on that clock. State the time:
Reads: 9:41
